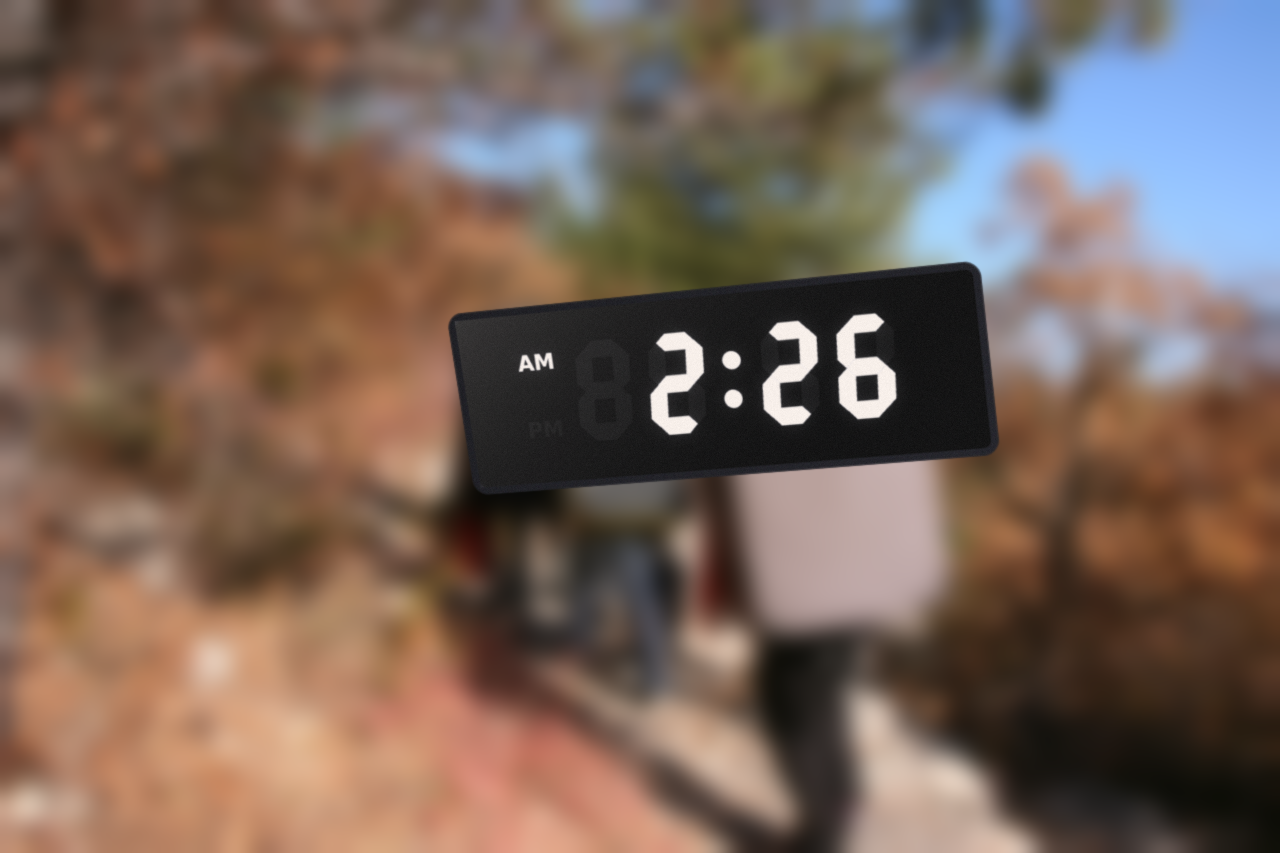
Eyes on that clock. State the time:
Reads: 2:26
